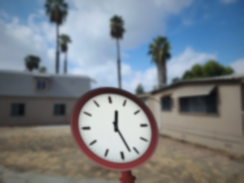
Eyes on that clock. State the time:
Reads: 12:27
